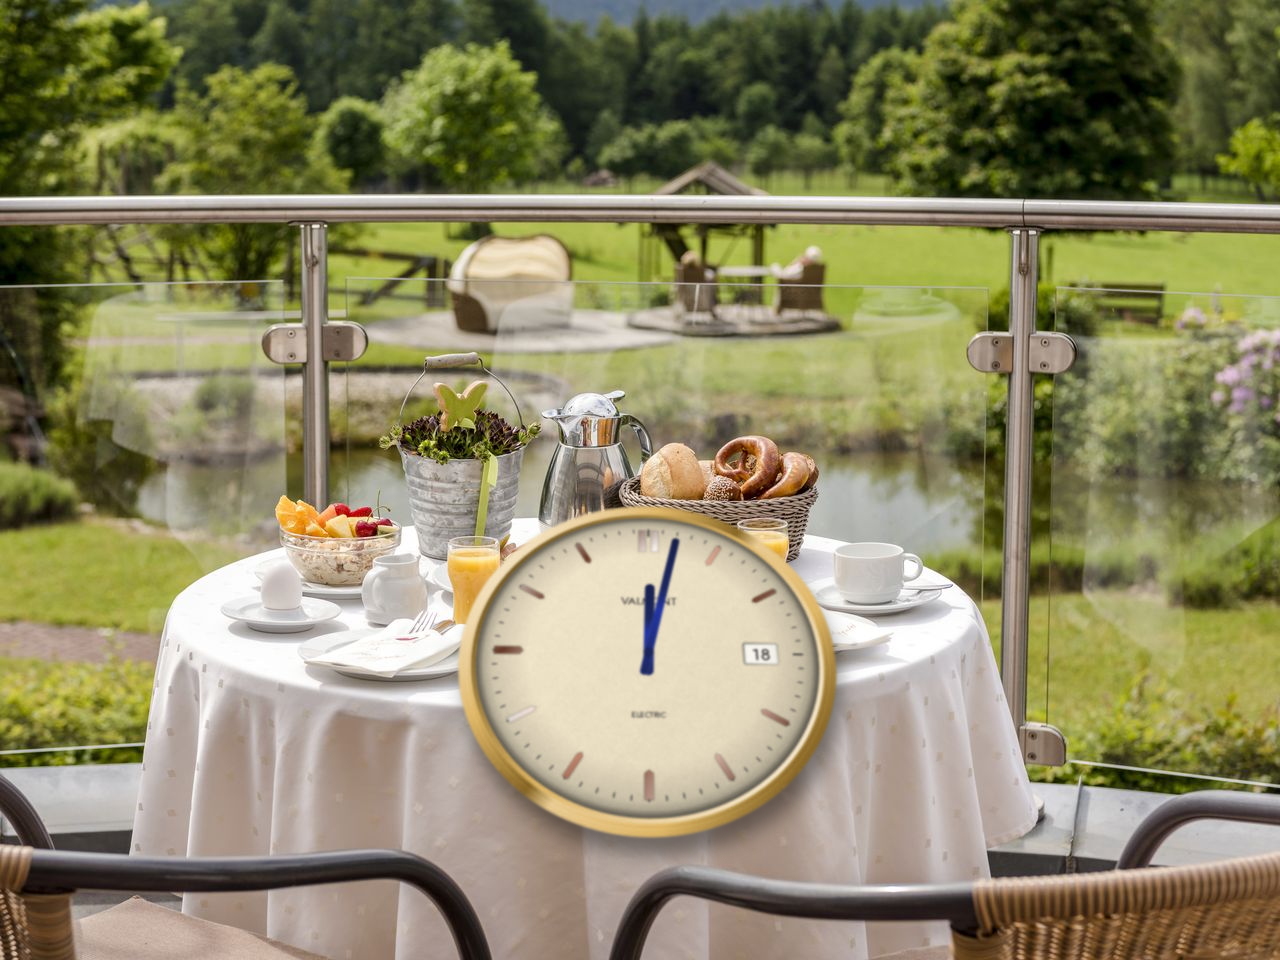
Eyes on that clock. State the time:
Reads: 12:02
